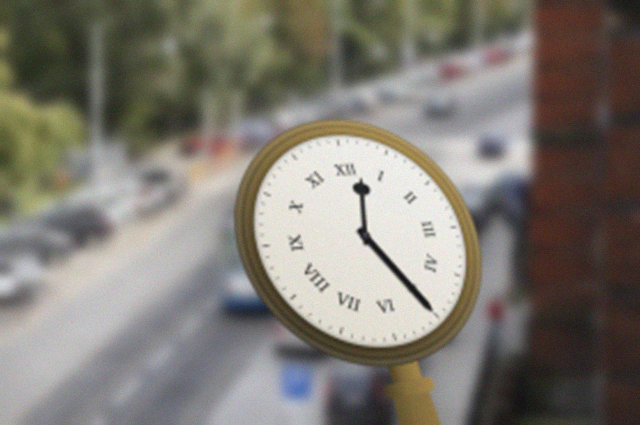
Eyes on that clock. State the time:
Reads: 12:25
